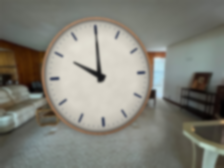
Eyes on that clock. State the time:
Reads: 10:00
